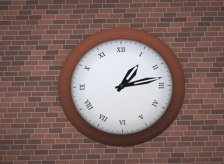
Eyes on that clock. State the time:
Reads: 1:13
